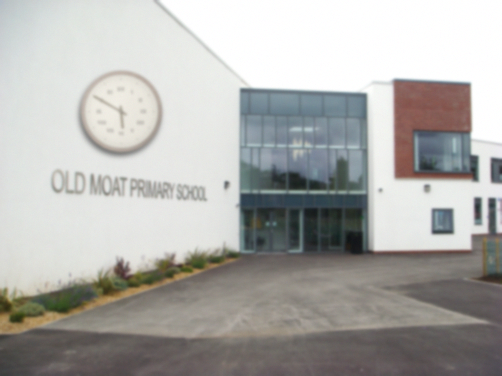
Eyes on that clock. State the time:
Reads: 5:50
